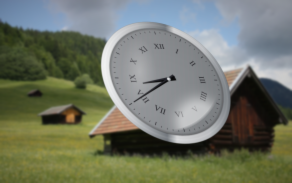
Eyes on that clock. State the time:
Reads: 8:40
